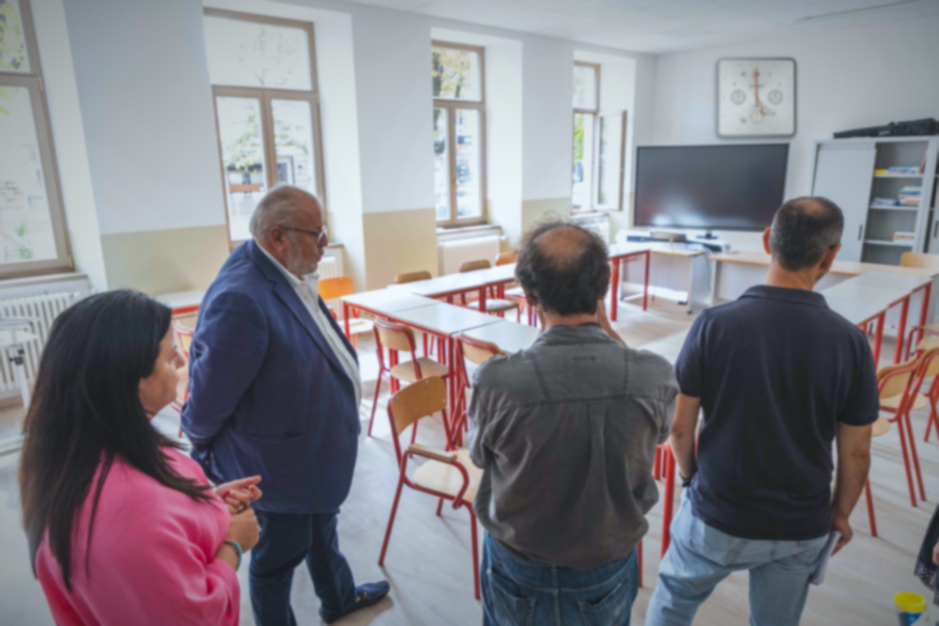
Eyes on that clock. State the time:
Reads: 4:59
